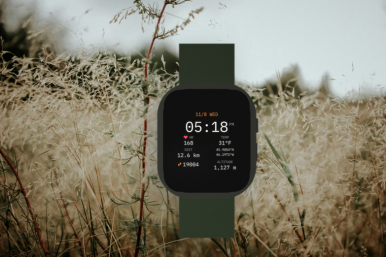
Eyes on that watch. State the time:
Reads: 5:18
